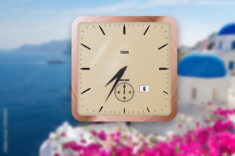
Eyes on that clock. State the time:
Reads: 7:35
